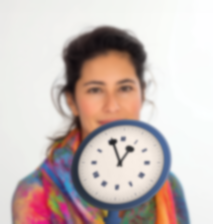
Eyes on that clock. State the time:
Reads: 12:56
